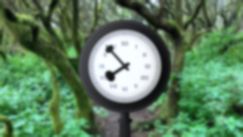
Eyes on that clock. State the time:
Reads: 7:53
